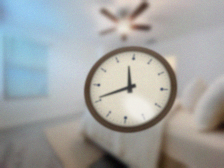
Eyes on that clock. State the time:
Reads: 11:41
